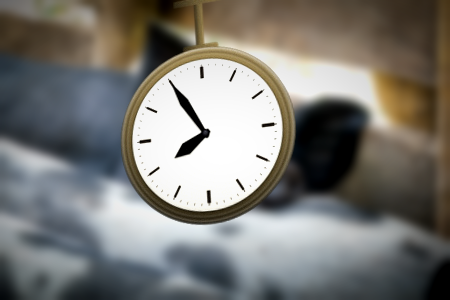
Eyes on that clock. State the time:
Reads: 7:55
